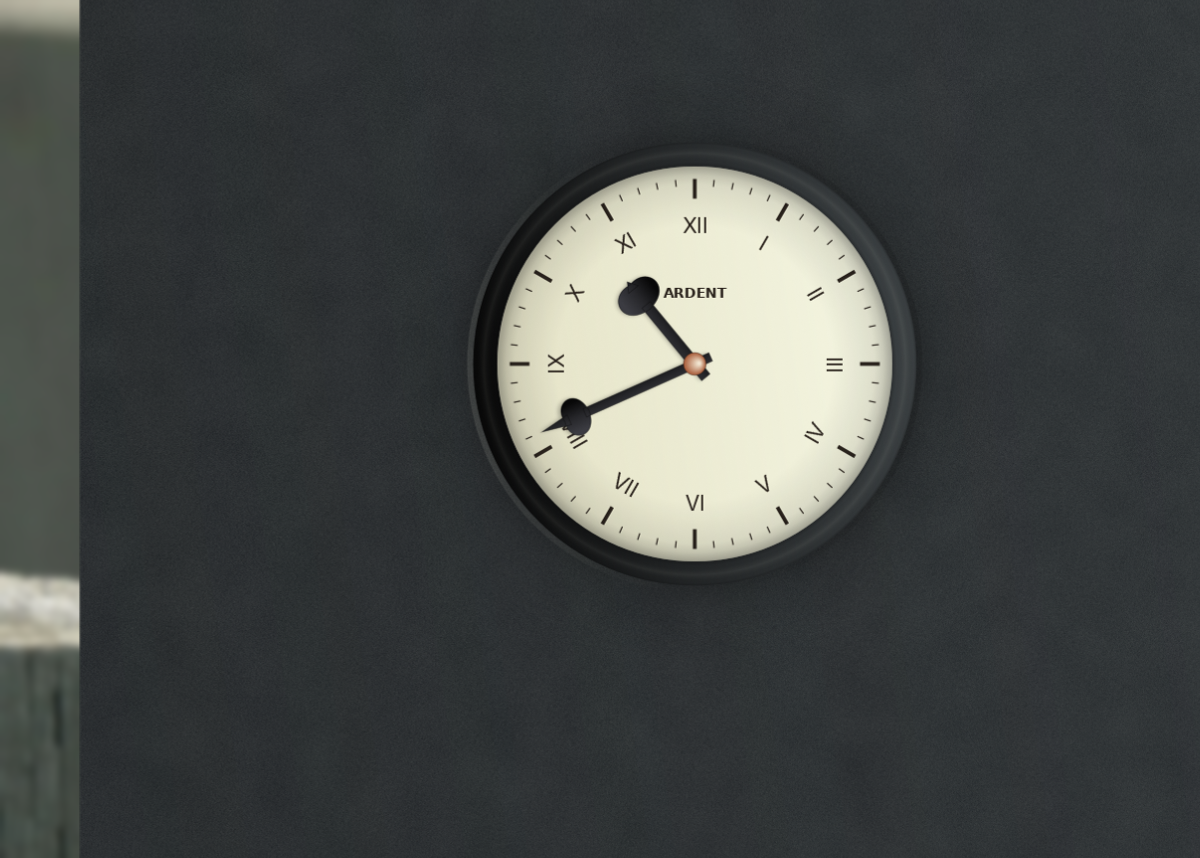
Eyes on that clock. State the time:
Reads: 10:41
